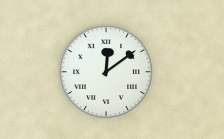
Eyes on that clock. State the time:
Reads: 12:09
